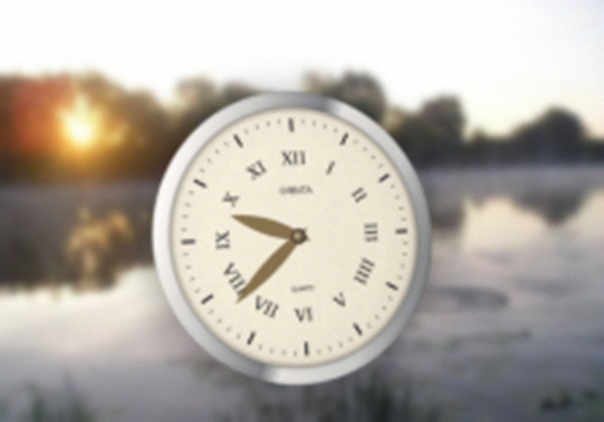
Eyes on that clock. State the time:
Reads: 9:38
